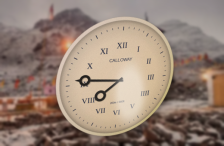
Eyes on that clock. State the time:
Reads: 7:46
